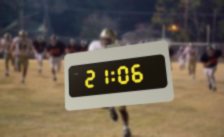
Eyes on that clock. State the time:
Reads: 21:06
